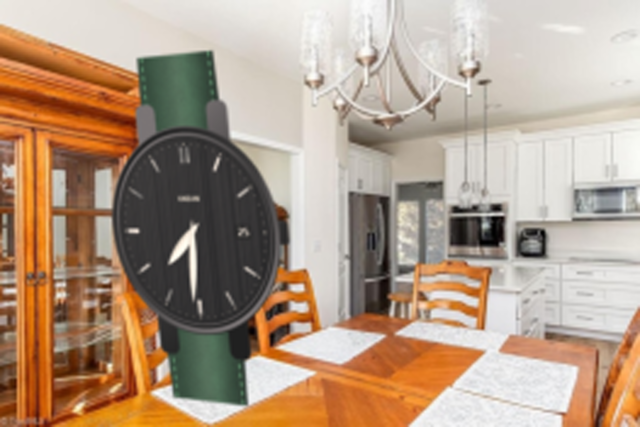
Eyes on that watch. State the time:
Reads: 7:31
